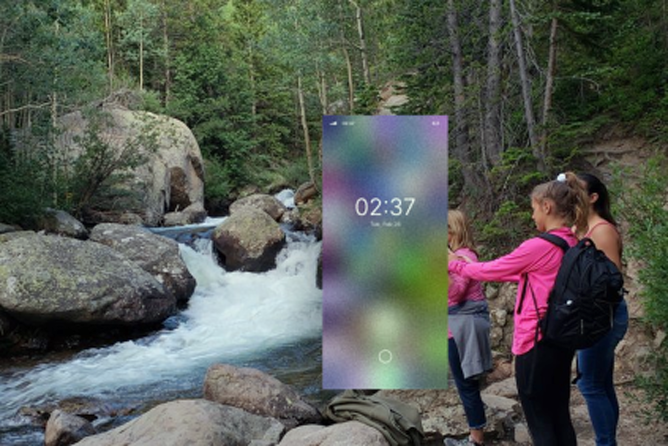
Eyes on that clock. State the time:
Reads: 2:37
